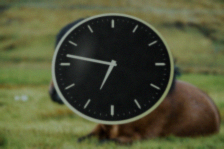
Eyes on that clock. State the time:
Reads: 6:47
